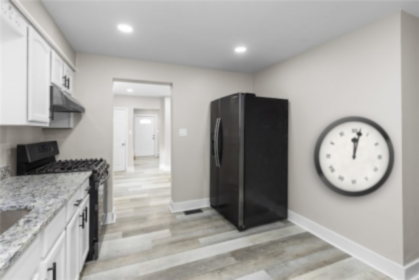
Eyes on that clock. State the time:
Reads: 12:02
